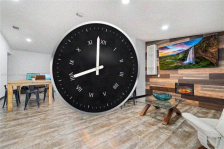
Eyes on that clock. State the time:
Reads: 7:58
